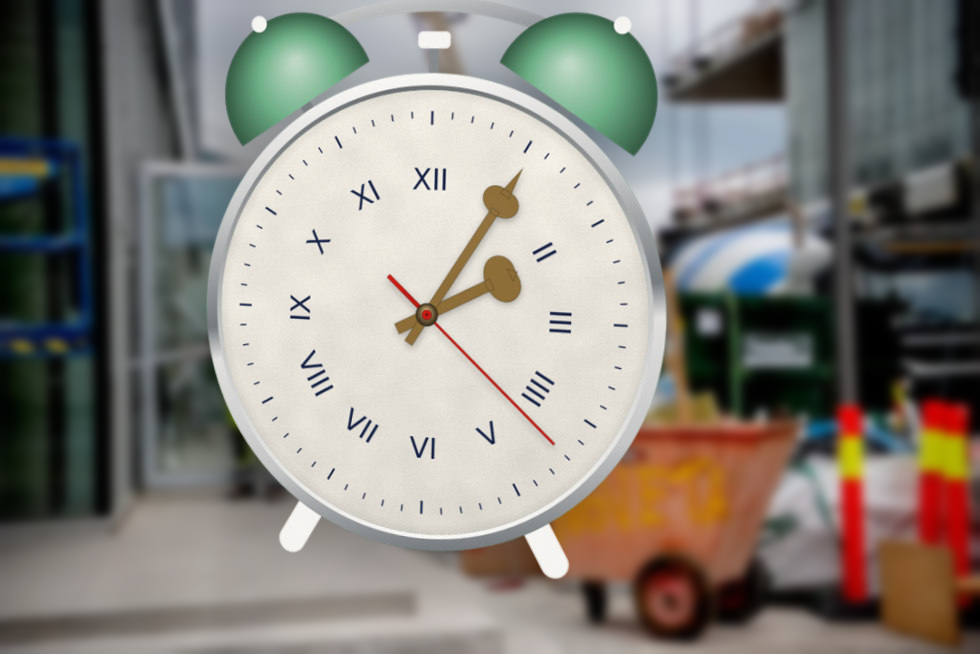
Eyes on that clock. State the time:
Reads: 2:05:22
